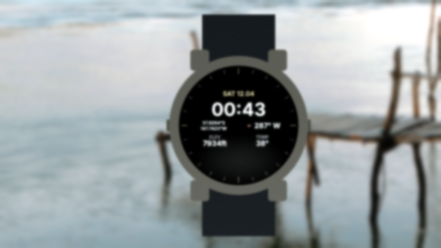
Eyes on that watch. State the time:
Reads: 0:43
